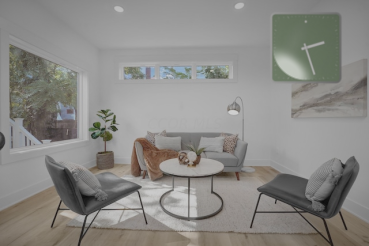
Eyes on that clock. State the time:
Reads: 2:27
